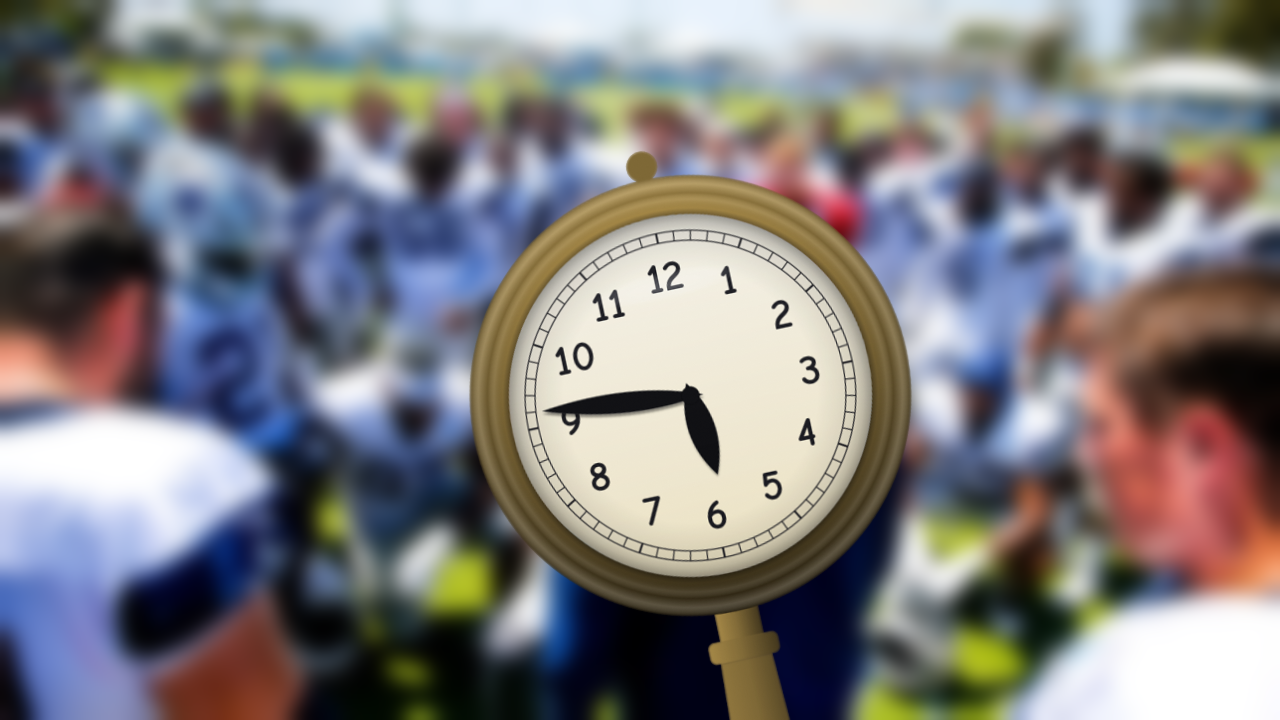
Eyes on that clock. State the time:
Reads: 5:46
